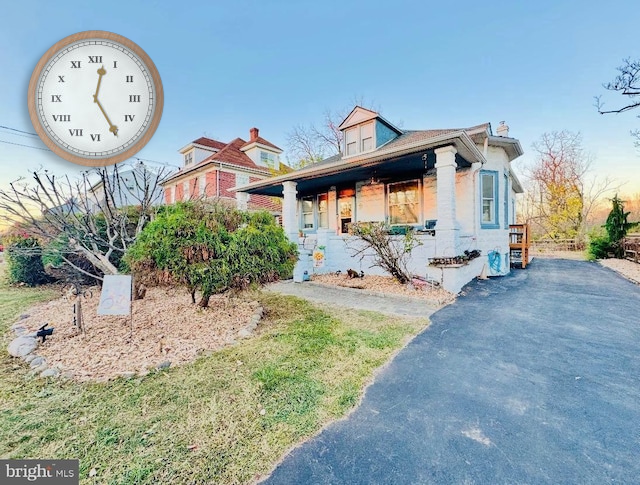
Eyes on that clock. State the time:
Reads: 12:25
